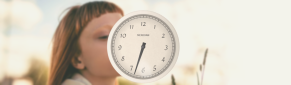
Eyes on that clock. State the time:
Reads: 6:33
